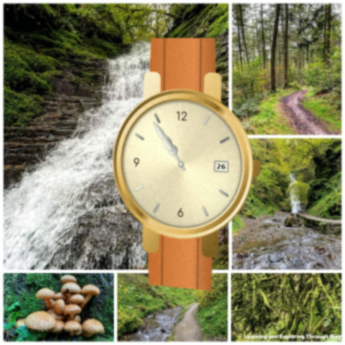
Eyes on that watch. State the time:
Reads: 10:54
